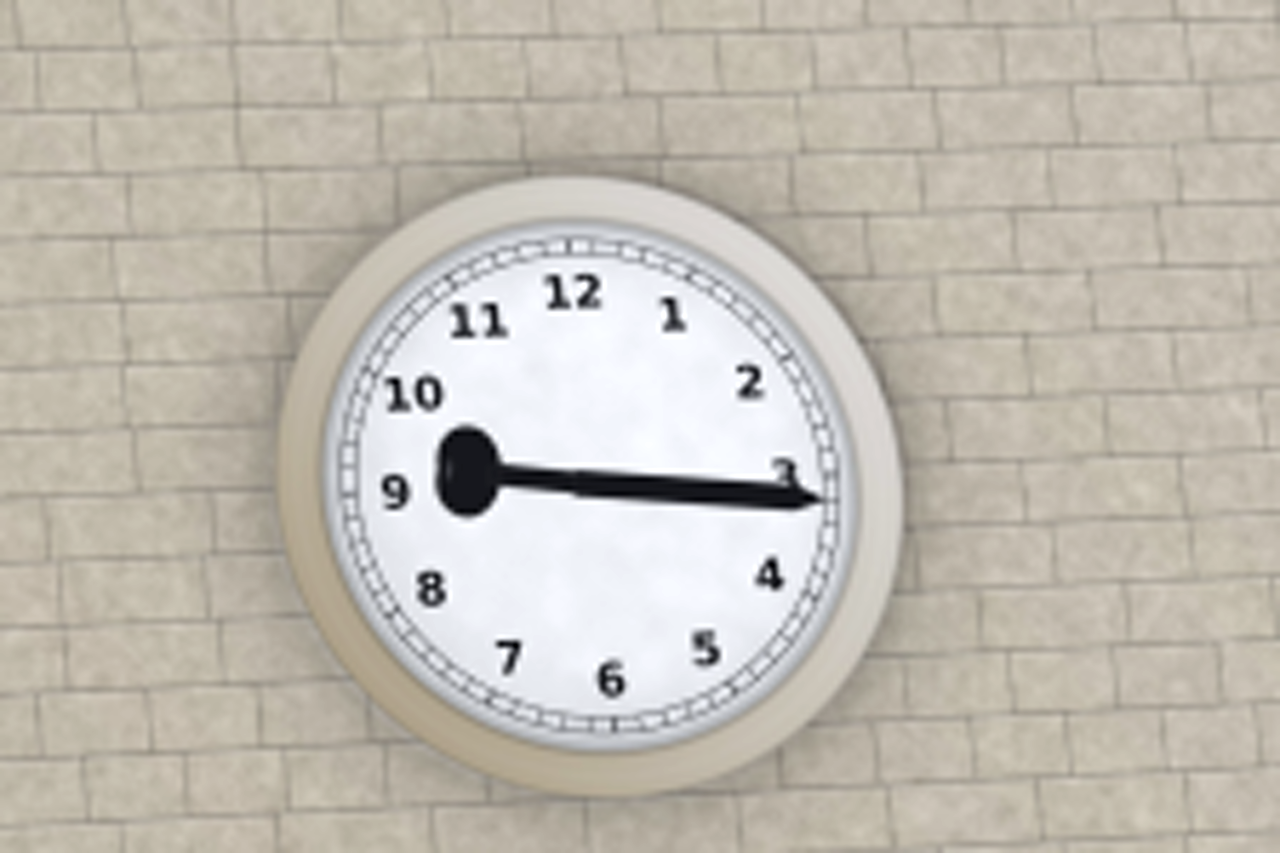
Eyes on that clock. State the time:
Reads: 9:16
